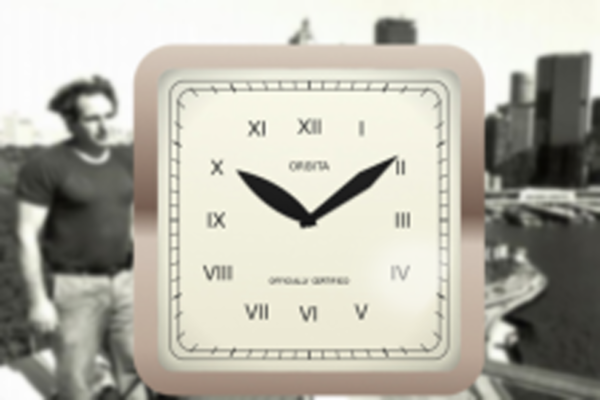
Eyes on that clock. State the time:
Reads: 10:09
